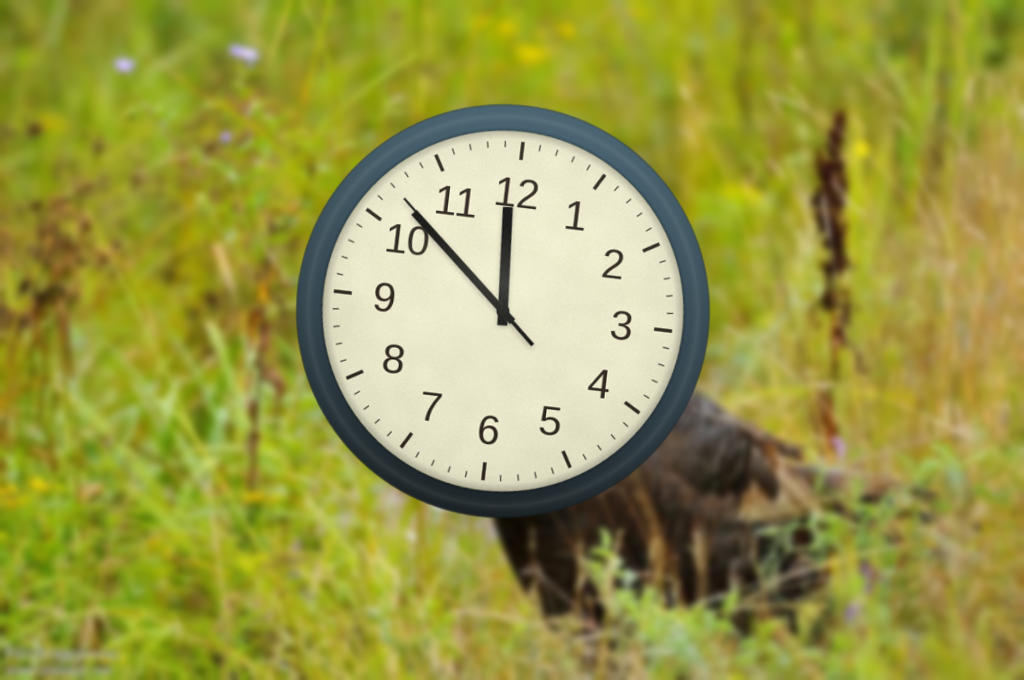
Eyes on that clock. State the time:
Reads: 11:51:52
